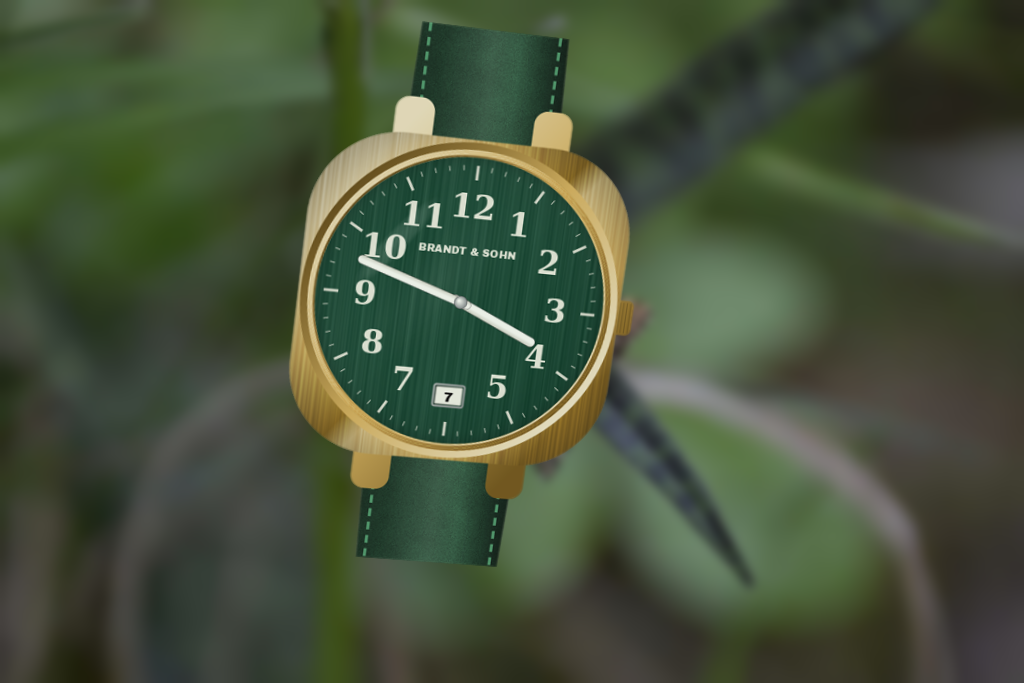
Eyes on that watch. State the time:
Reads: 3:48
